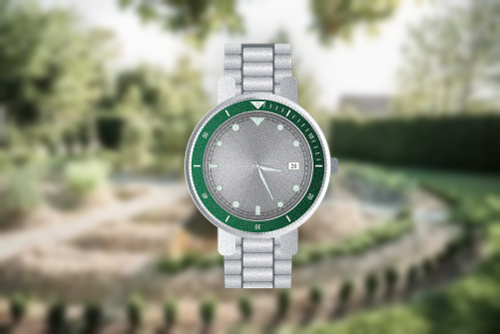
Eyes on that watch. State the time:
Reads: 3:26
